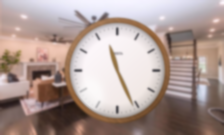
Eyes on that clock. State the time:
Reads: 11:26
